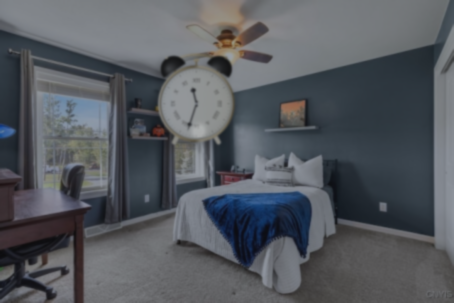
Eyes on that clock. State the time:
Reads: 11:33
